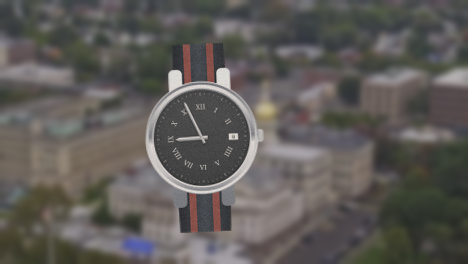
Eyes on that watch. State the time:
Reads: 8:56
